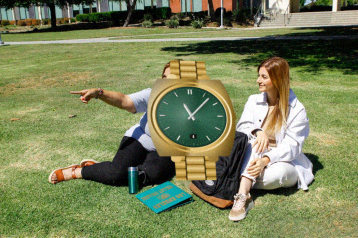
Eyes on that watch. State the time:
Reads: 11:07
